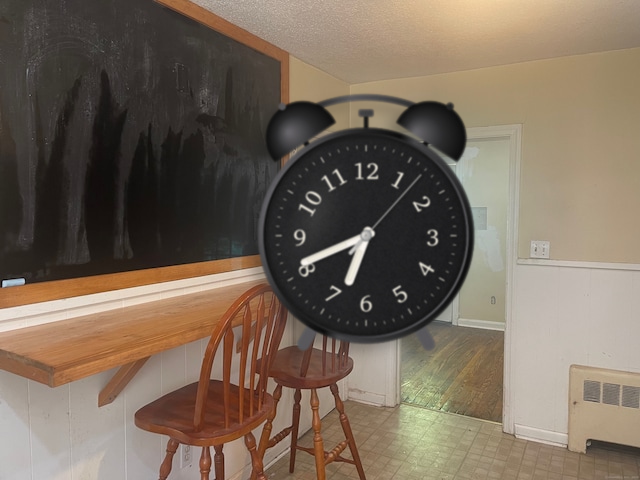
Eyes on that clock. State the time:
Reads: 6:41:07
